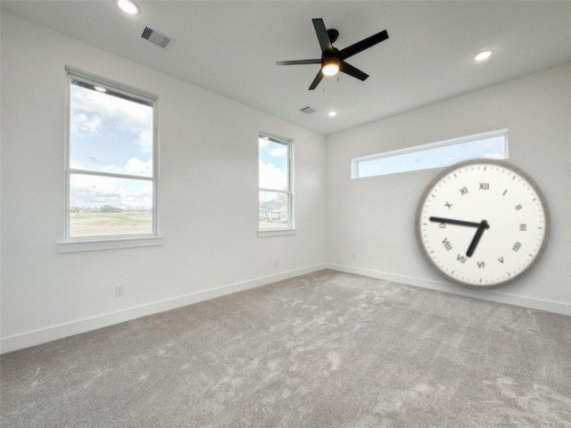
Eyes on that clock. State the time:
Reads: 6:46
